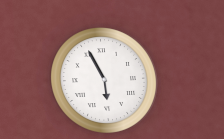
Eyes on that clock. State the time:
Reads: 5:56
